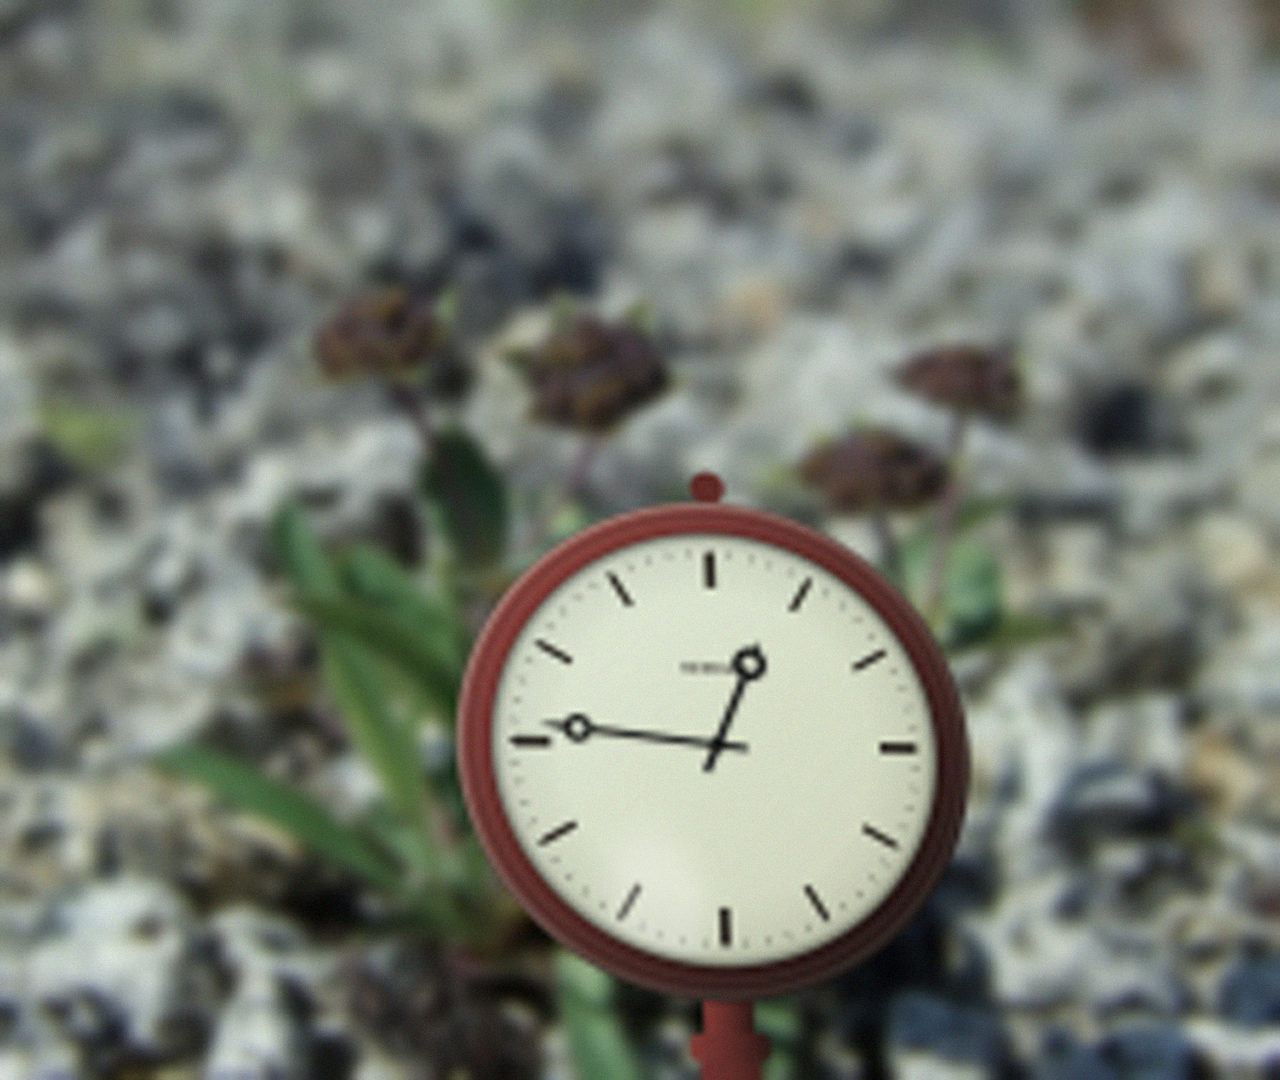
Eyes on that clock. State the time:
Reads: 12:46
